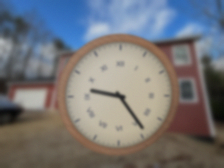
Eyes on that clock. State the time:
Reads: 9:24
